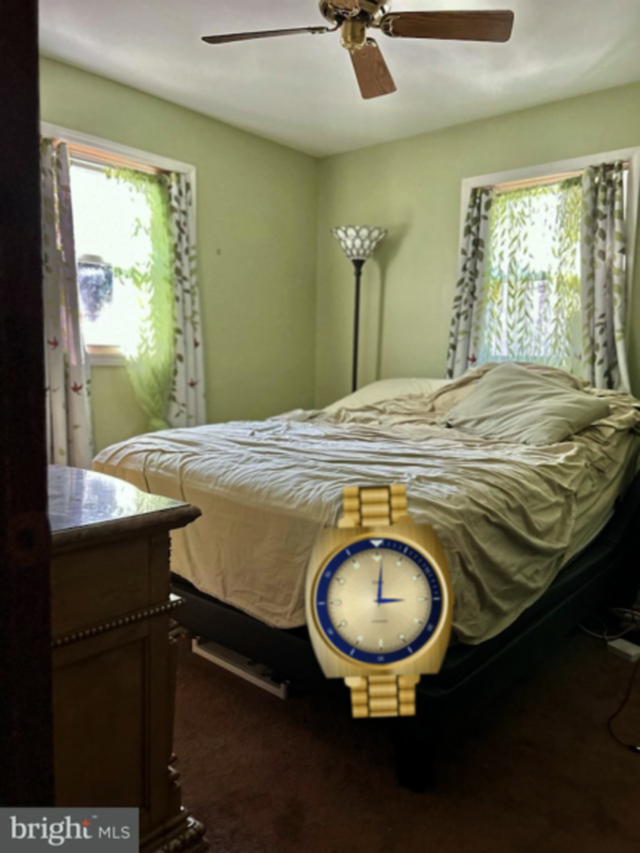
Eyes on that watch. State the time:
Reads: 3:01
